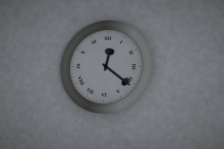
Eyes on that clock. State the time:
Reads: 12:21
